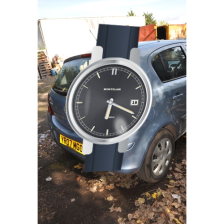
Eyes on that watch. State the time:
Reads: 6:19
